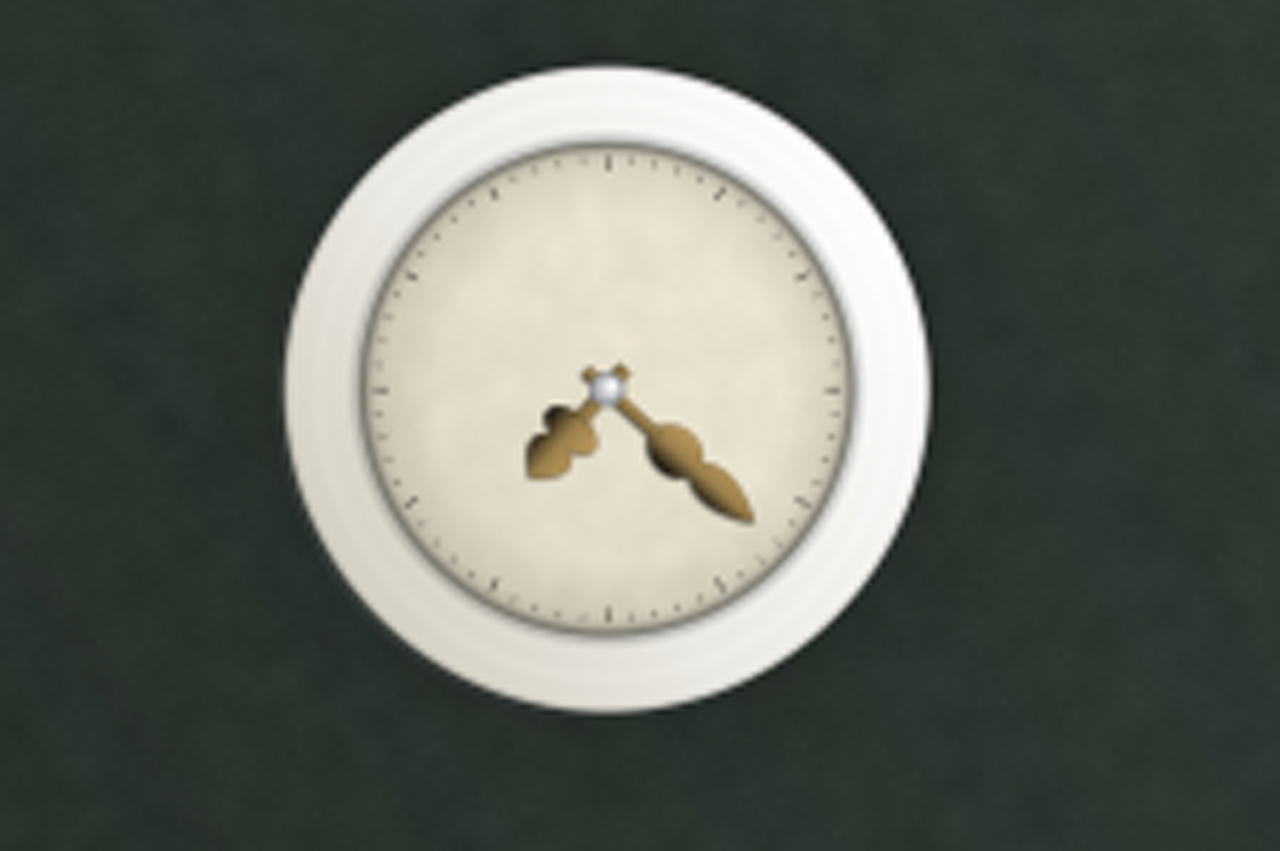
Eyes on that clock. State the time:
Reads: 7:22
